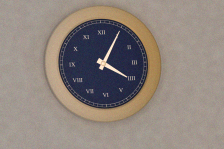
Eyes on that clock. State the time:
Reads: 4:05
